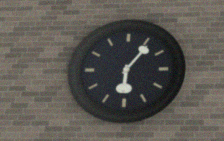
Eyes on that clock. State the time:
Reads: 6:06
